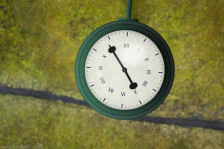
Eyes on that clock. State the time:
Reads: 4:54
